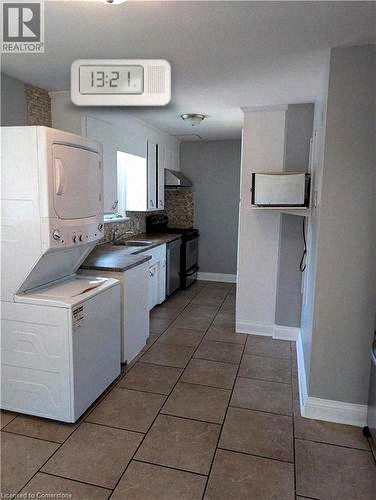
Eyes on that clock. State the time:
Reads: 13:21
